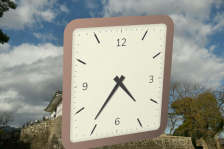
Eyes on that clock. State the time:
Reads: 4:36
